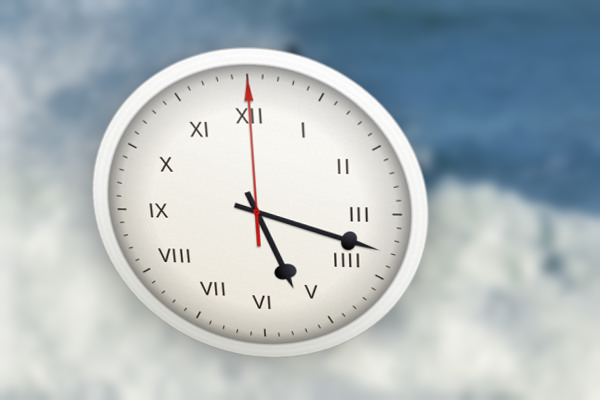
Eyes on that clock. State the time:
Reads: 5:18:00
